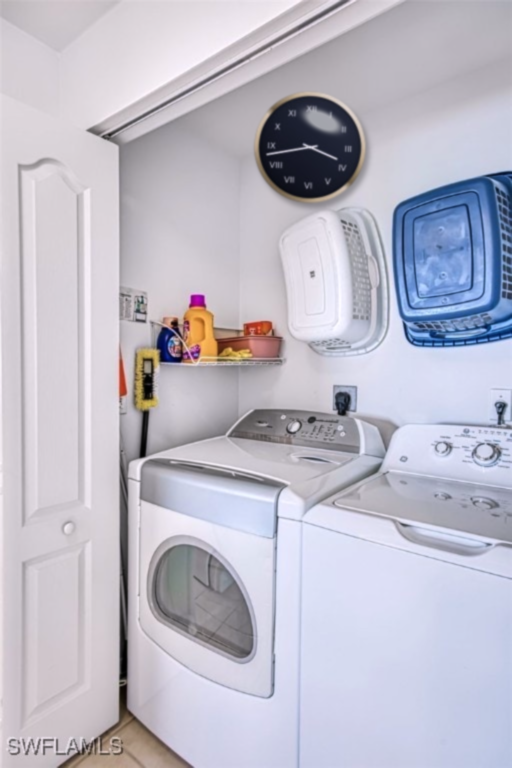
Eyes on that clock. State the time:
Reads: 3:43
